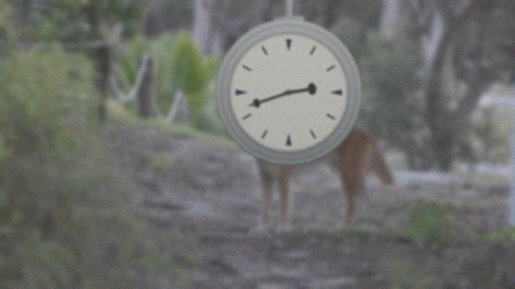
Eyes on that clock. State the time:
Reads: 2:42
